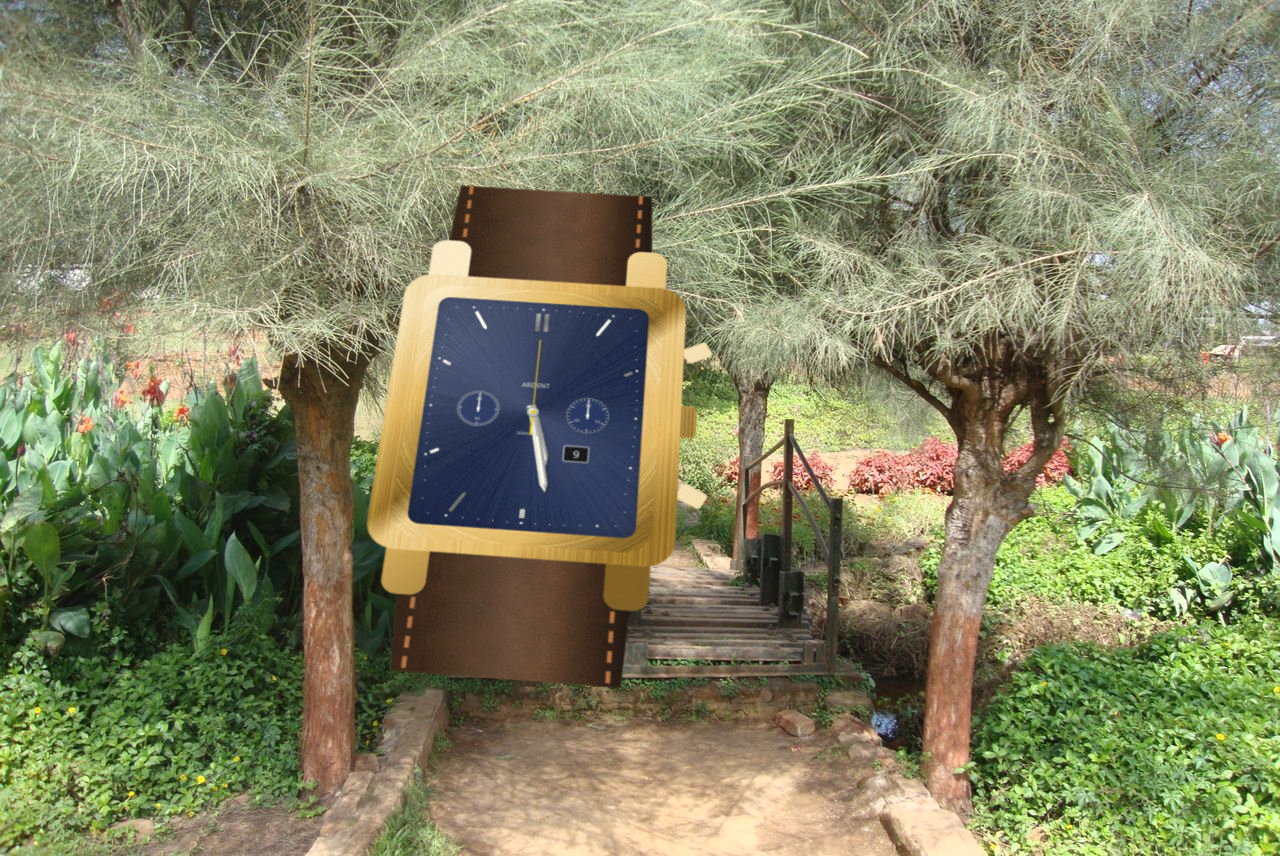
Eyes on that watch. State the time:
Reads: 5:28
